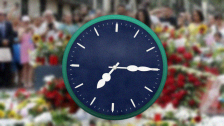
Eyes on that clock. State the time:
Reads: 7:15
